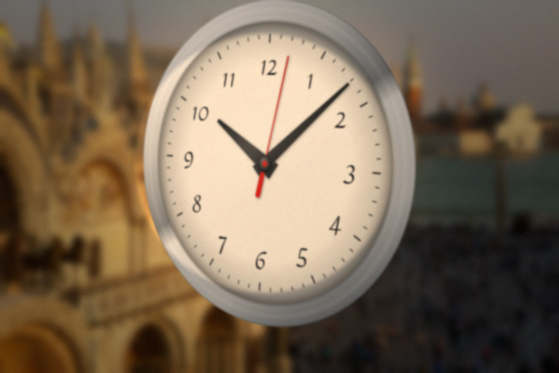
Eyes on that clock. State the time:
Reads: 10:08:02
